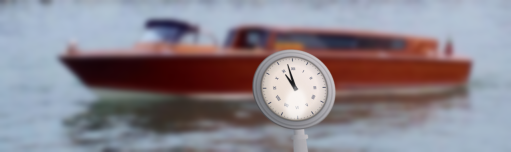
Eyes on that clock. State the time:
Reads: 10:58
